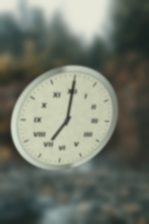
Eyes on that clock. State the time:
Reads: 7:00
